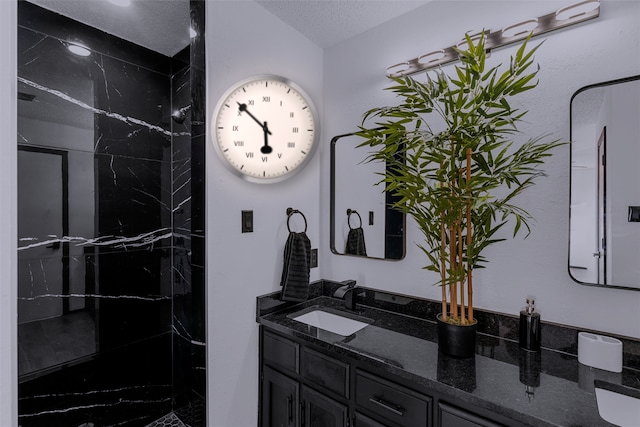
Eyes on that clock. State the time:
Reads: 5:52
